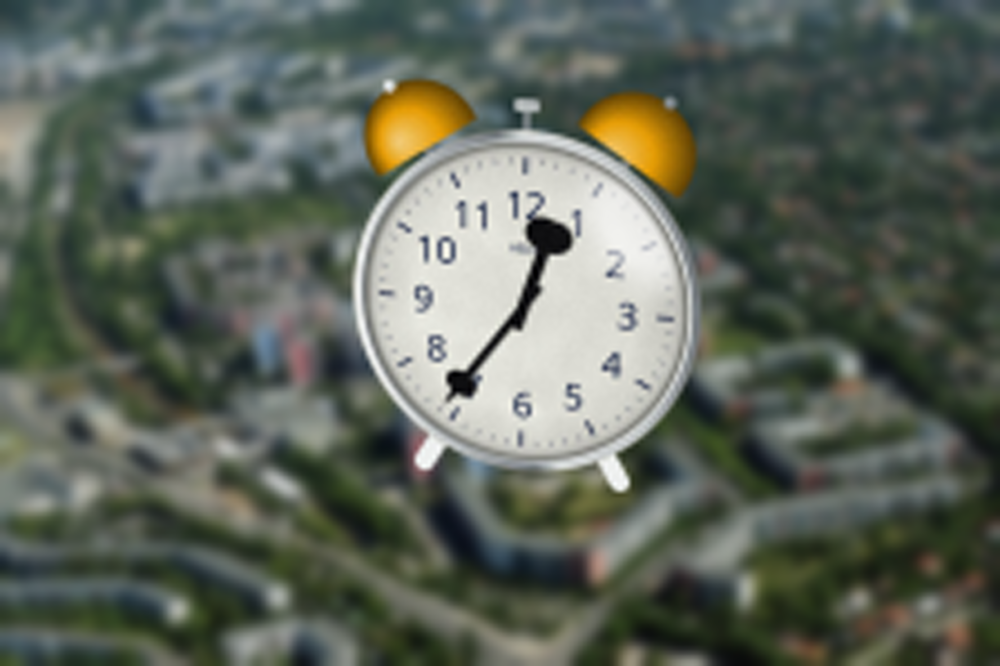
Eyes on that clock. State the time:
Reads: 12:36
